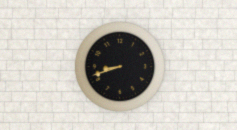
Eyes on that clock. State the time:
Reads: 8:42
